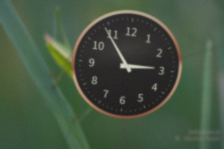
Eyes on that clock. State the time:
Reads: 2:54
